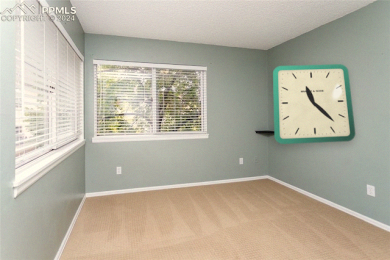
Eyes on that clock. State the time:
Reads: 11:23
